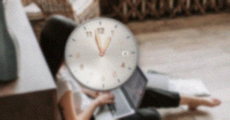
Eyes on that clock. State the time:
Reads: 12:58
